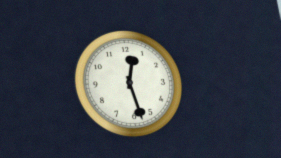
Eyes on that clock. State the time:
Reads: 12:28
